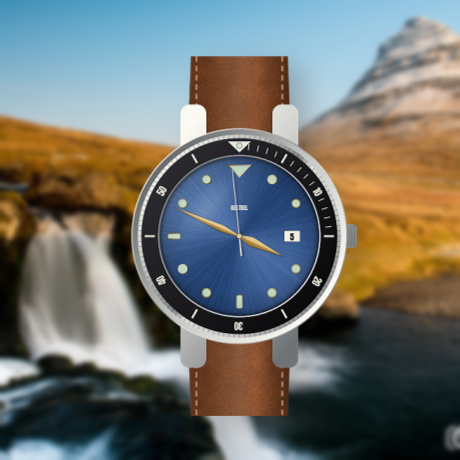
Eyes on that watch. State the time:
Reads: 3:48:59
